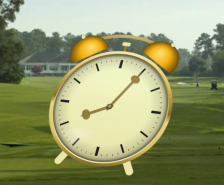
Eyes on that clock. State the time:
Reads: 8:05
